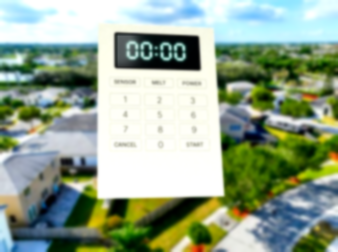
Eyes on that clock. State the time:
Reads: 0:00
